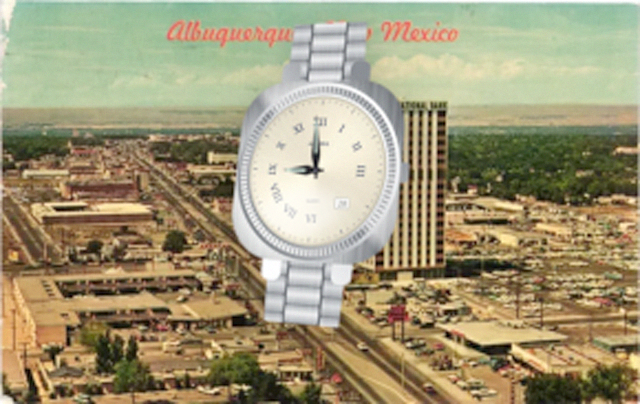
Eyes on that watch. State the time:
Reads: 8:59
